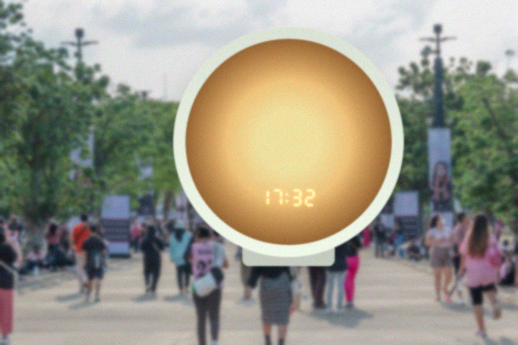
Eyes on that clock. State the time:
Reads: 17:32
